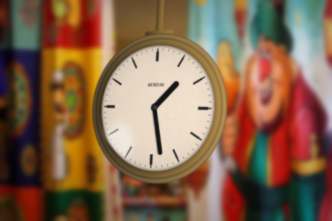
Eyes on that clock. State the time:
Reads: 1:28
